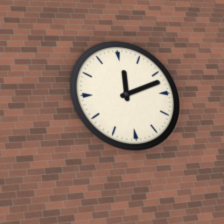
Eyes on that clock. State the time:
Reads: 12:12
